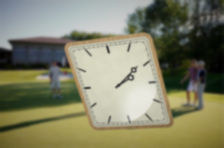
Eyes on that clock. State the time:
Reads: 2:09
